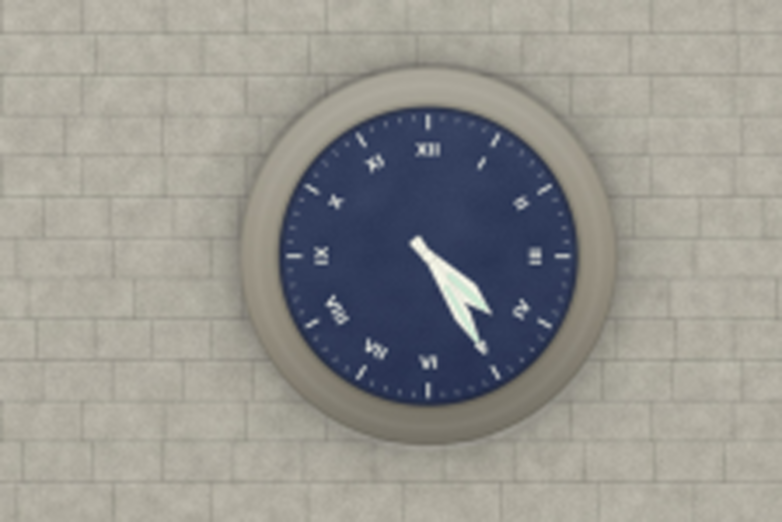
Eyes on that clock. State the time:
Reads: 4:25
